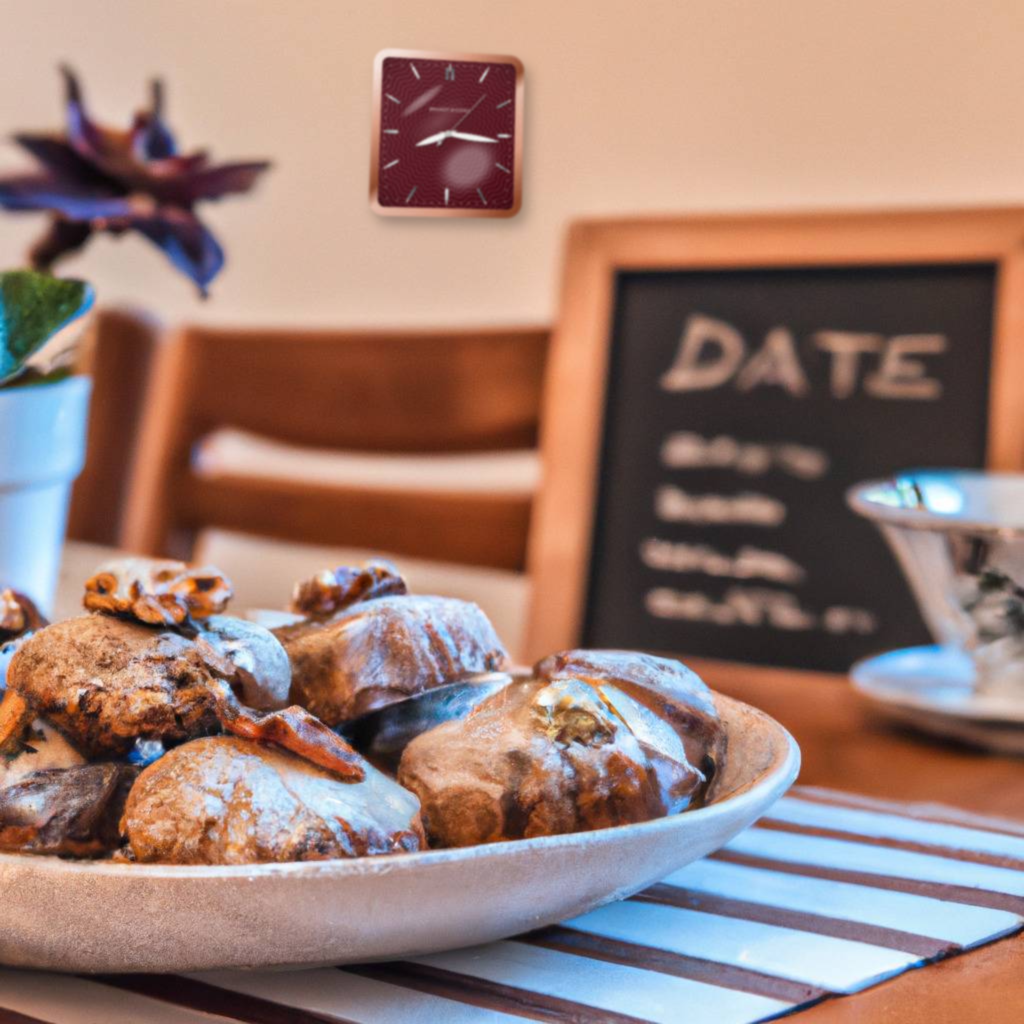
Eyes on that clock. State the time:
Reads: 8:16:07
